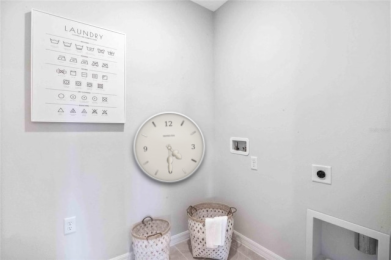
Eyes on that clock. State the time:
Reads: 4:30
